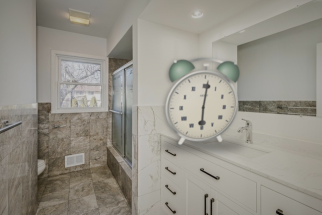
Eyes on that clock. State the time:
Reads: 6:01
